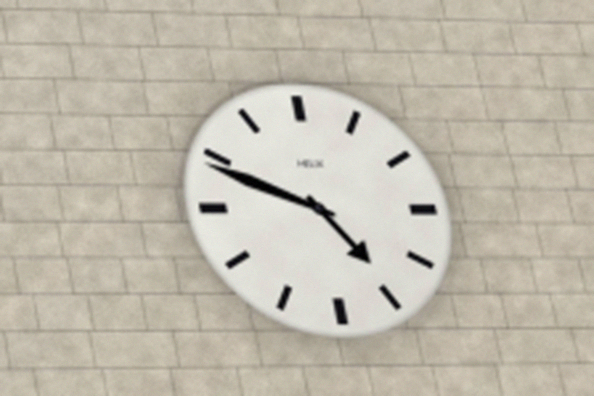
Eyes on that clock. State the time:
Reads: 4:49
